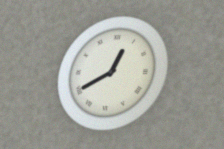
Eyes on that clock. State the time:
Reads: 12:40
